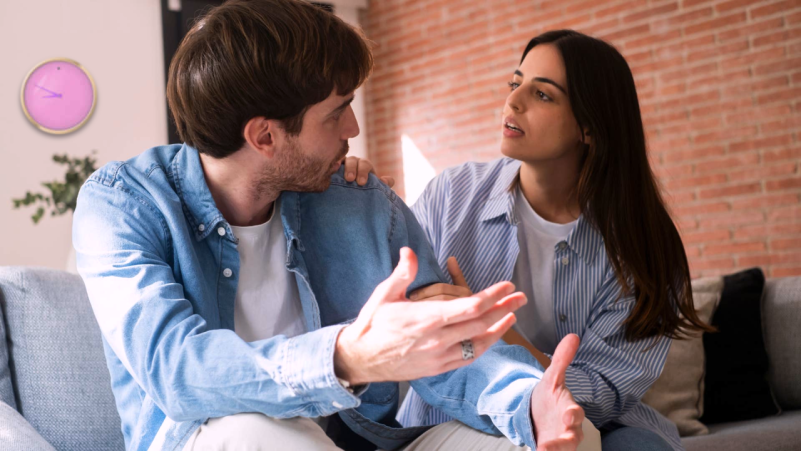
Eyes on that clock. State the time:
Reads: 8:49
